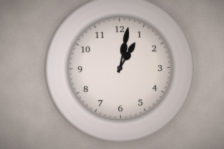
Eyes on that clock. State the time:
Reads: 1:02
